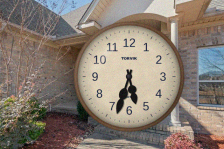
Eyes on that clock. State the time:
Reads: 5:33
